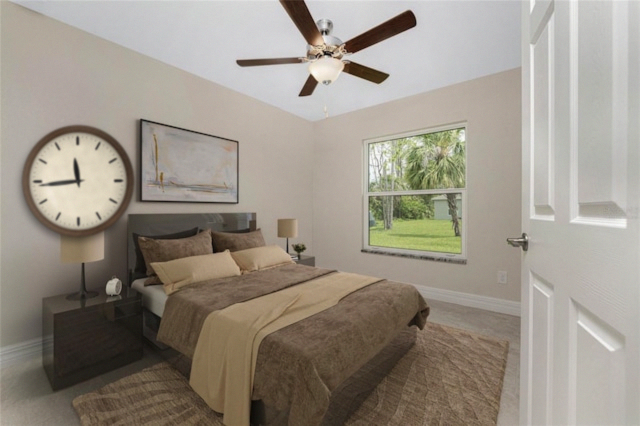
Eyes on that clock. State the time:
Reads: 11:44
